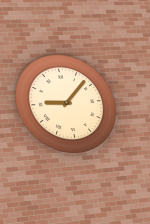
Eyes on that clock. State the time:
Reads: 9:08
